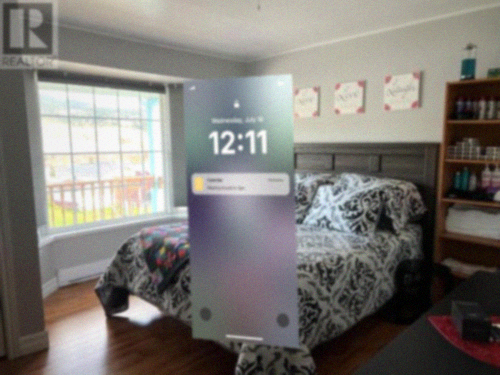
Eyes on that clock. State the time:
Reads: 12:11
